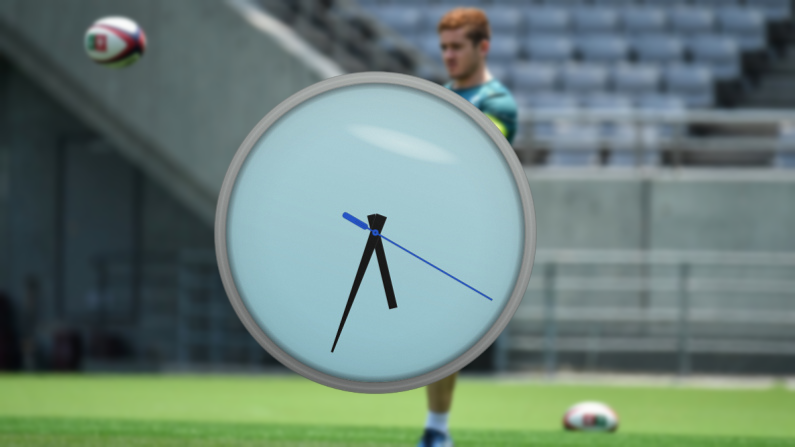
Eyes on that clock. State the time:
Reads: 5:33:20
